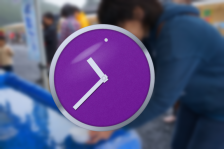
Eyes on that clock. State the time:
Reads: 10:37
